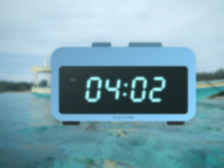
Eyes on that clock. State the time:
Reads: 4:02
